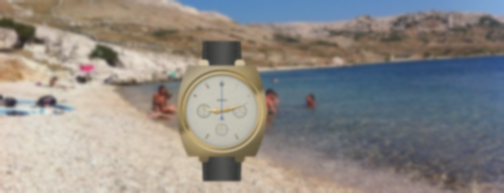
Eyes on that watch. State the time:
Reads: 9:12
